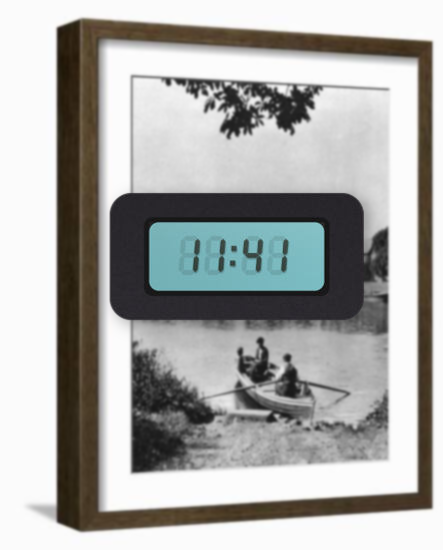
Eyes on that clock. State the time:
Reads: 11:41
